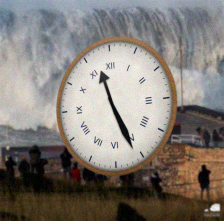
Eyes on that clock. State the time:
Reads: 11:26
